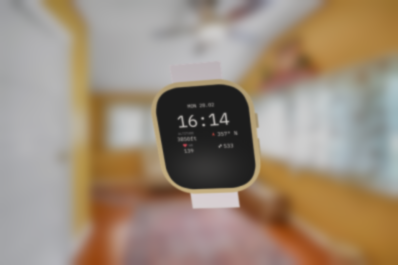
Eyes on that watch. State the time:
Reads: 16:14
